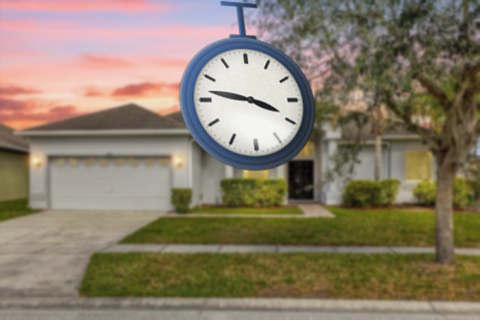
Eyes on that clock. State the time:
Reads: 3:47
